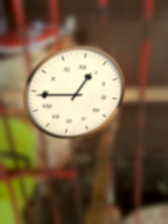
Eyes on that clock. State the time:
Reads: 12:44
